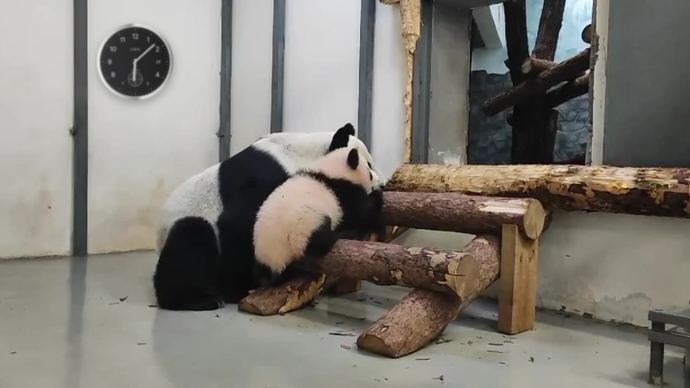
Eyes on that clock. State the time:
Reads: 6:08
